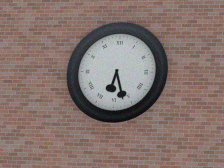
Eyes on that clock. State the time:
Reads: 6:27
